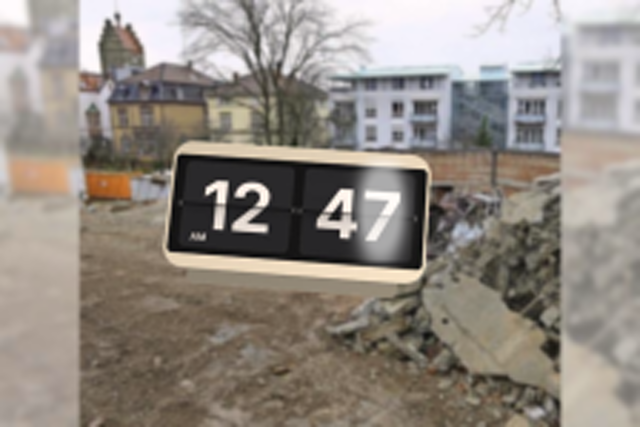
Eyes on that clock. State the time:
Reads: 12:47
